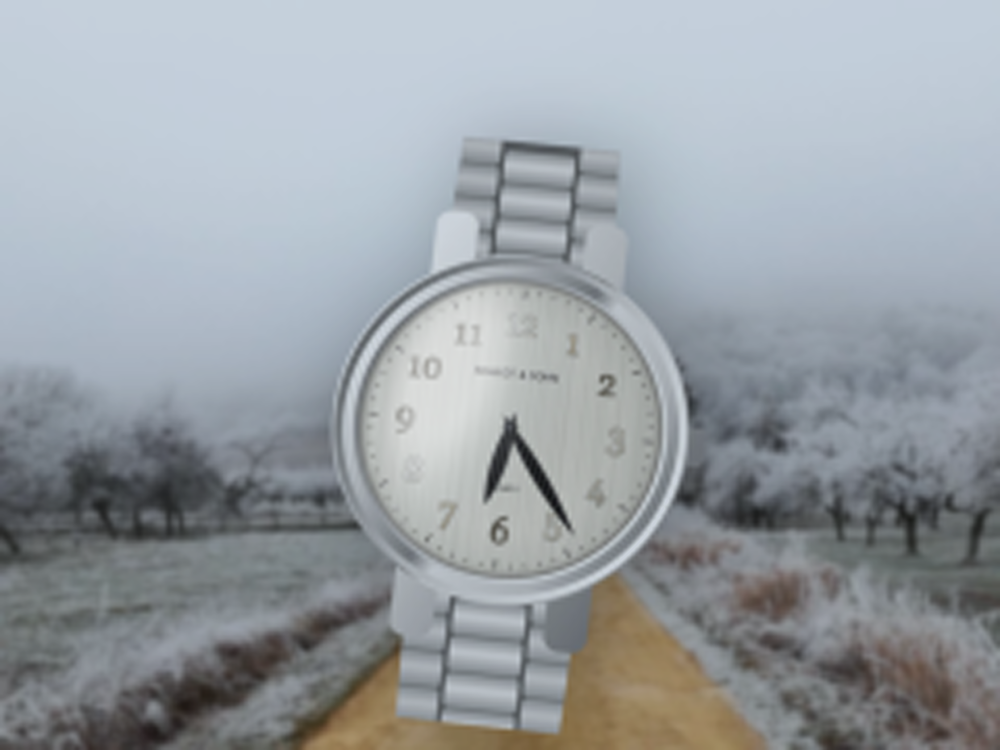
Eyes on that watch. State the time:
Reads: 6:24
